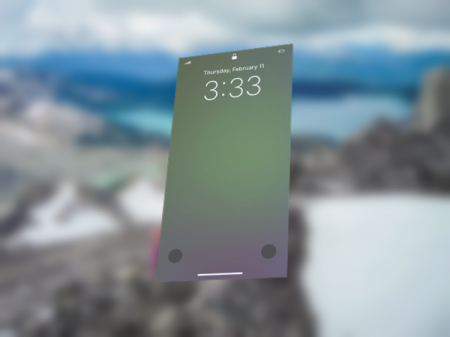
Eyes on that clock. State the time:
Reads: 3:33
